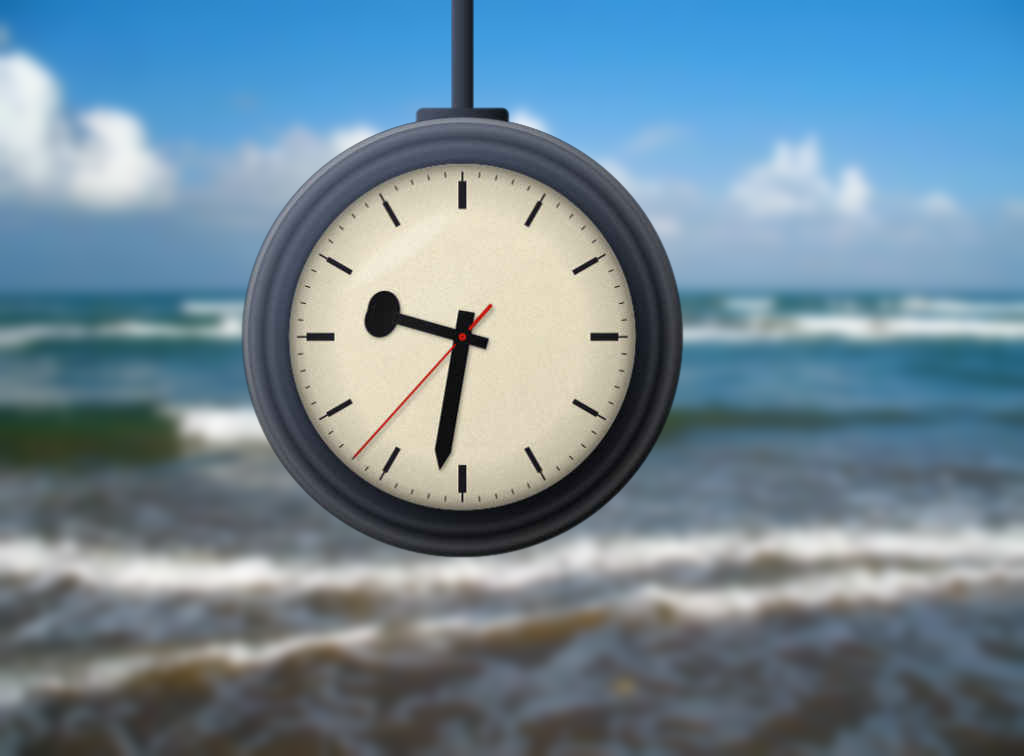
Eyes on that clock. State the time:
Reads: 9:31:37
